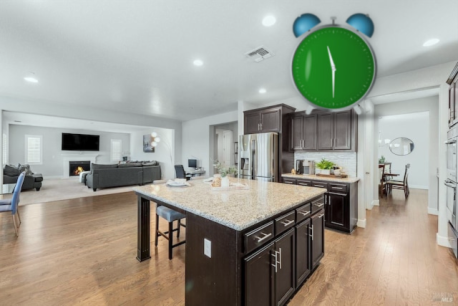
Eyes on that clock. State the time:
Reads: 11:30
